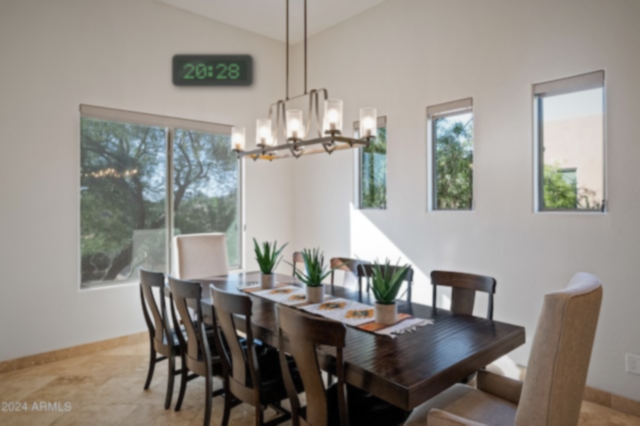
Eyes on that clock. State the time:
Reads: 20:28
